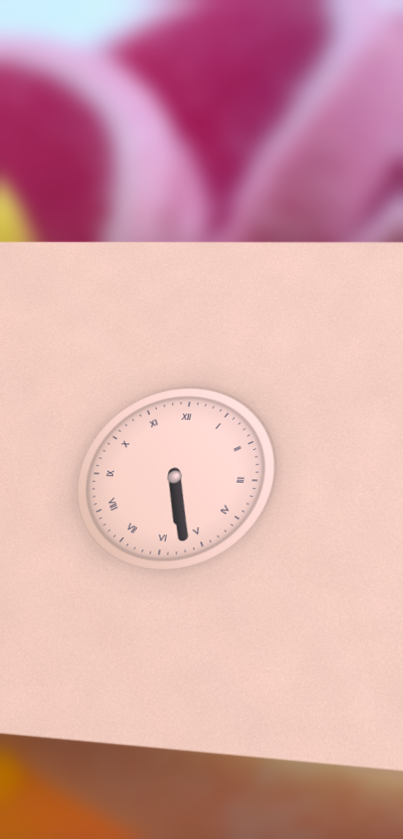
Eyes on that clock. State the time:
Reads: 5:27
